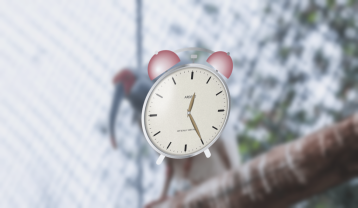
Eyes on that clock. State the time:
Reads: 12:25
